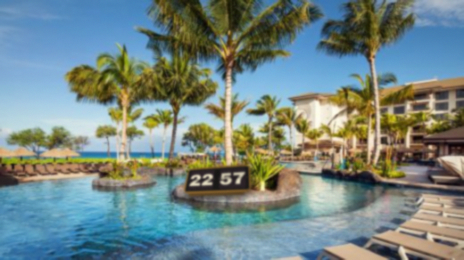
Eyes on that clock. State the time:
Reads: 22:57
